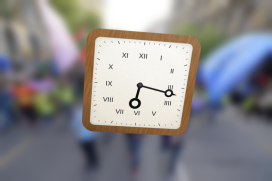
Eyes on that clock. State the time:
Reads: 6:17
